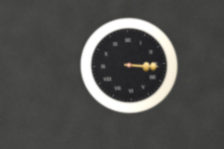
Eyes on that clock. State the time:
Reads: 3:16
